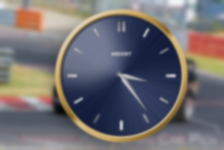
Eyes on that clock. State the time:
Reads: 3:24
